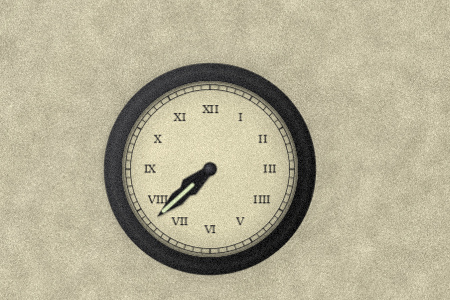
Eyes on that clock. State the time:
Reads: 7:38
